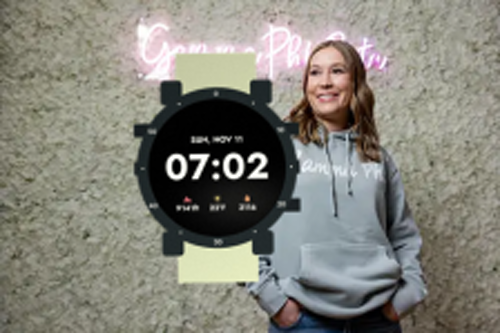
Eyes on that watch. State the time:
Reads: 7:02
